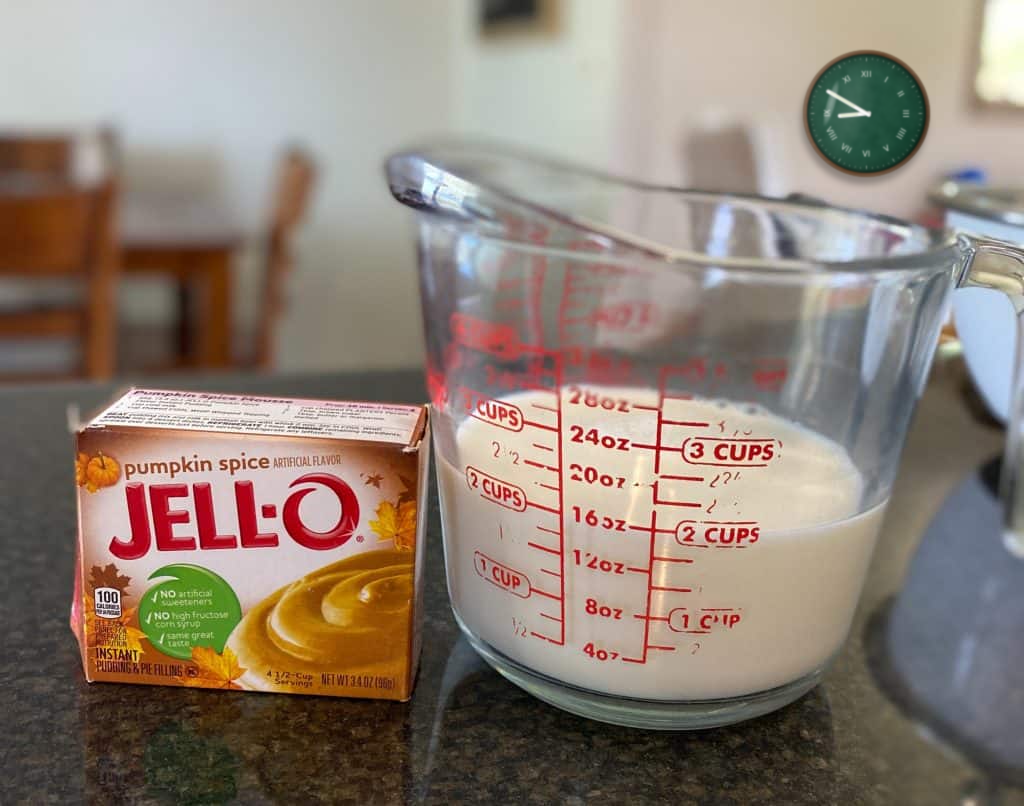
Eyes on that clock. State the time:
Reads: 8:50
